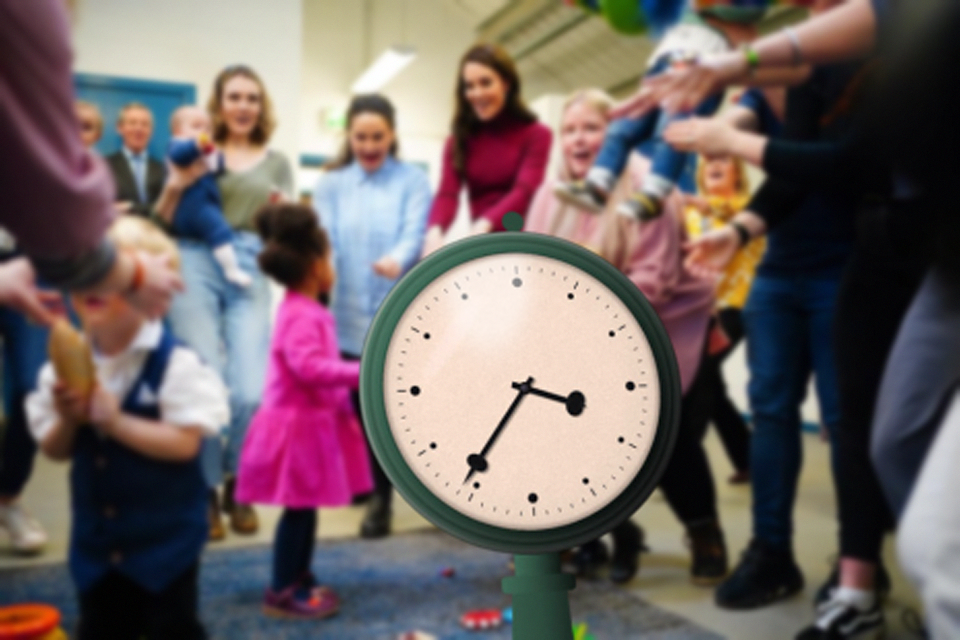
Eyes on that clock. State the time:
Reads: 3:36
